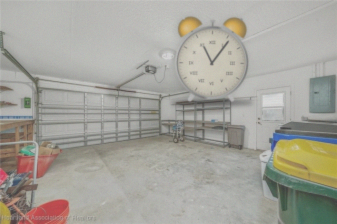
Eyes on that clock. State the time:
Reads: 11:06
